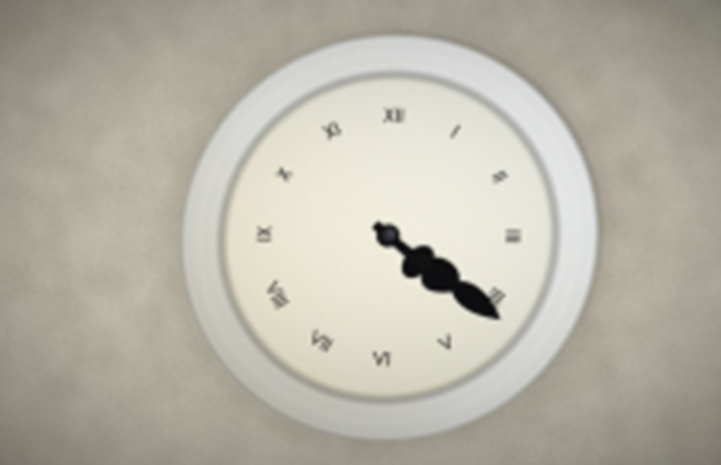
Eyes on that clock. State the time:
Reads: 4:21
